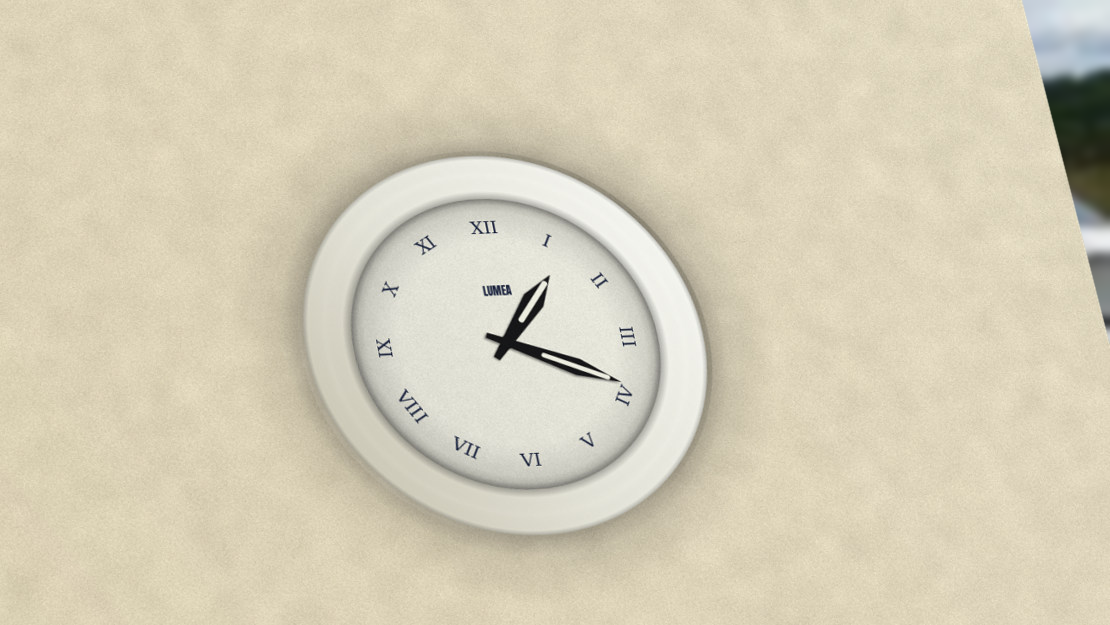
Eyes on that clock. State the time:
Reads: 1:19
